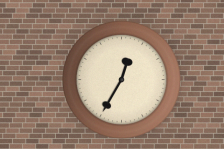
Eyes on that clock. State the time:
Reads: 12:35
